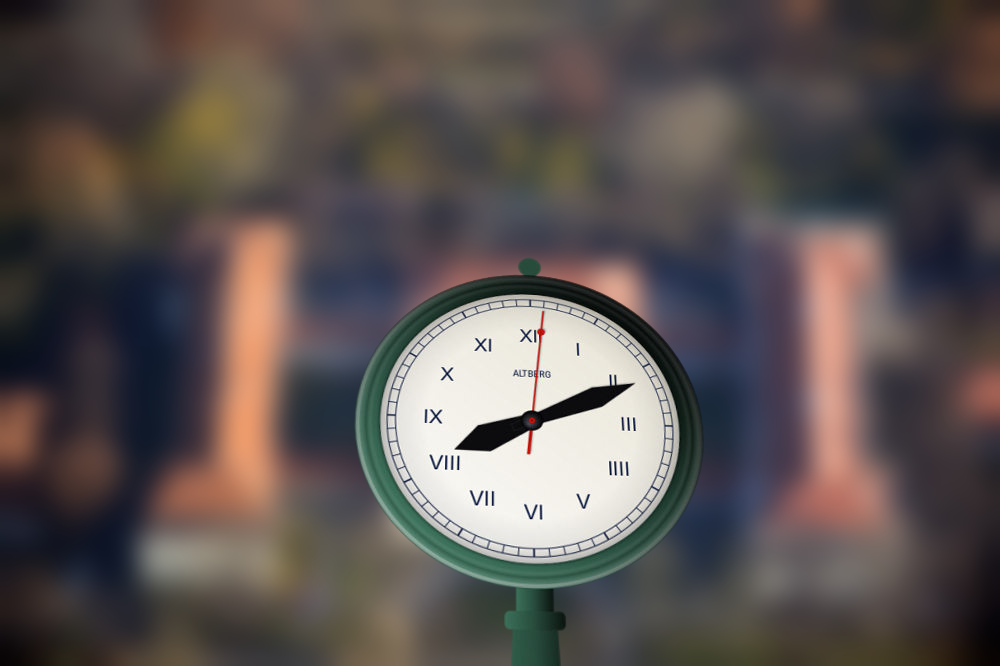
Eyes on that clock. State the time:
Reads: 8:11:01
